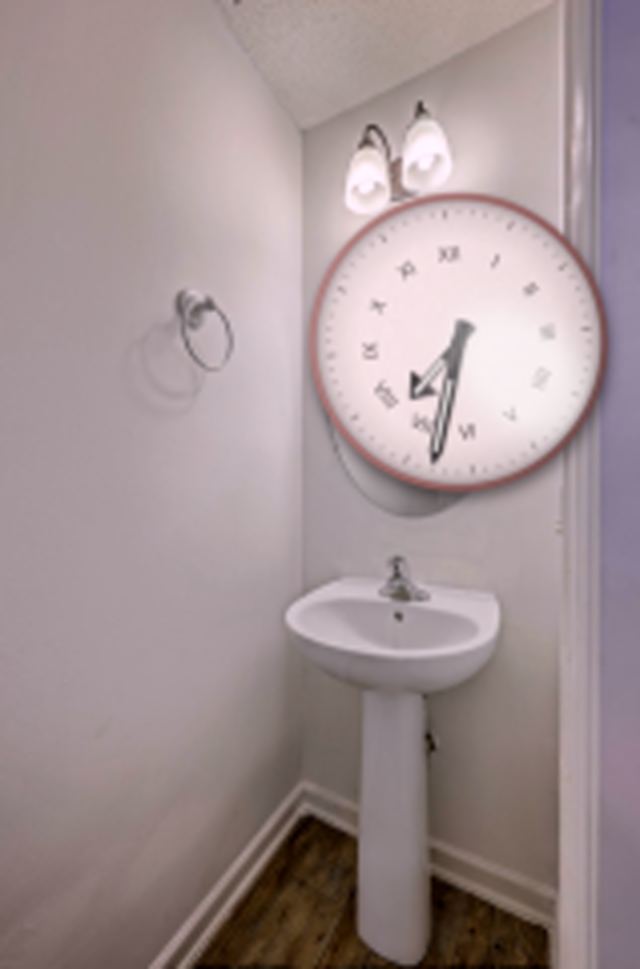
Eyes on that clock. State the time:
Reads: 7:33
